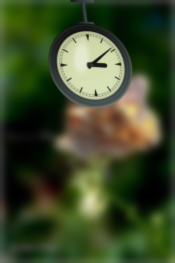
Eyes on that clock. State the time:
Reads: 3:09
